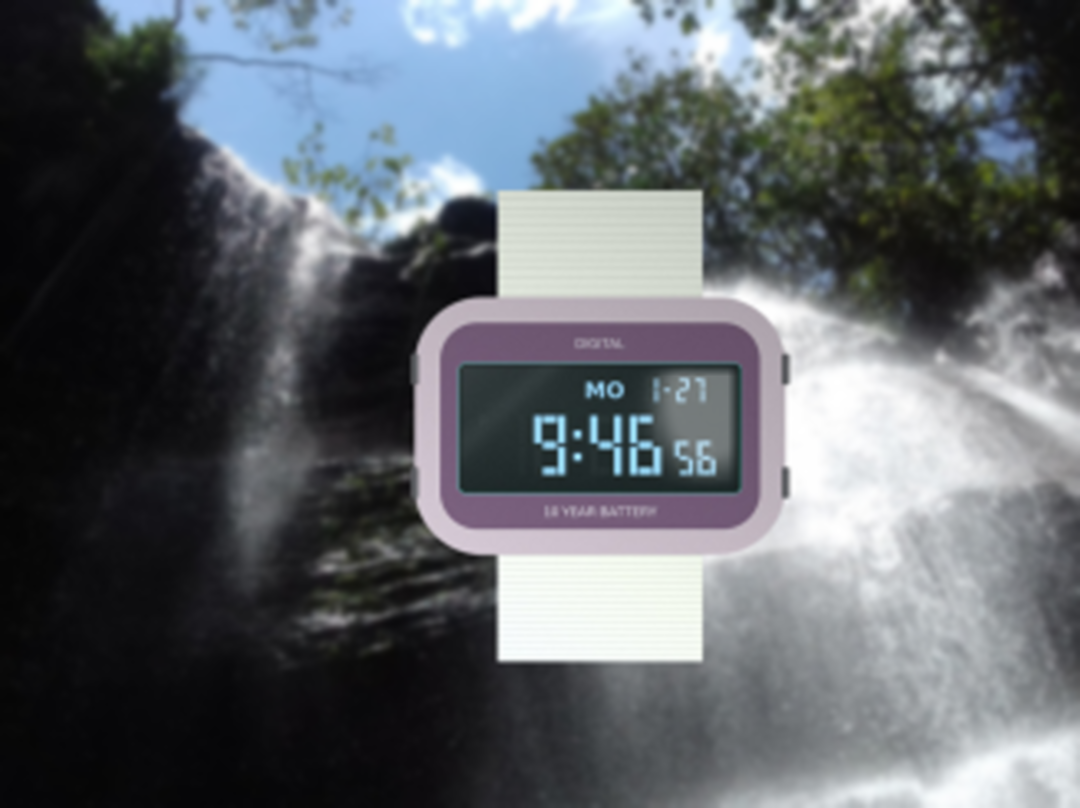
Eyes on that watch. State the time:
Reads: 9:46:56
